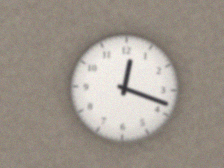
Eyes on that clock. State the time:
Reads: 12:18
